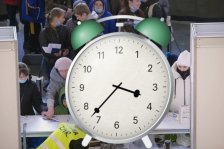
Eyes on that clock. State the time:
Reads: 3:37
